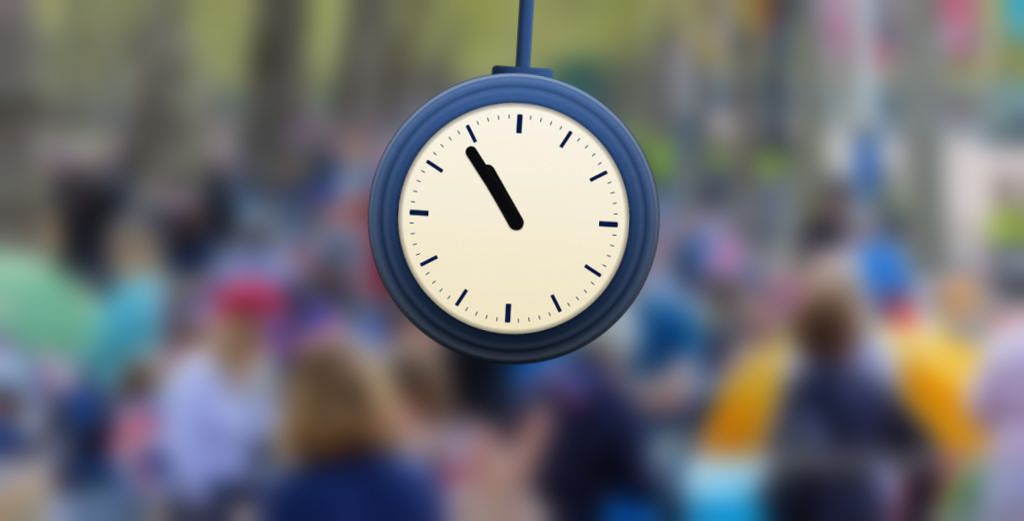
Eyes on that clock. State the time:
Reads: 10:54
